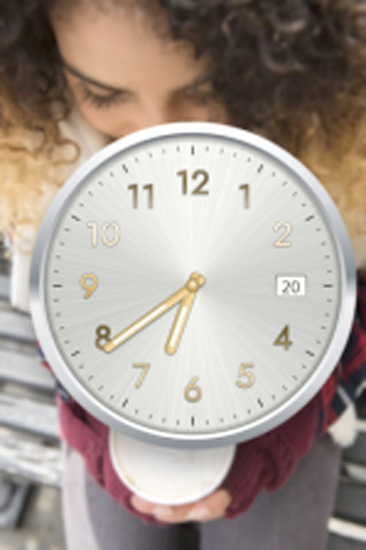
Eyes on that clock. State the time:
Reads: 6:39
